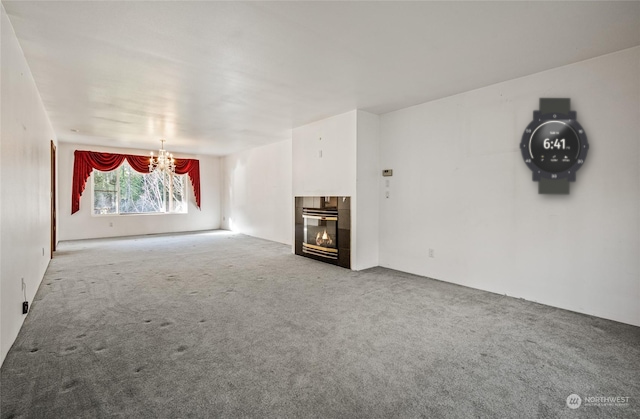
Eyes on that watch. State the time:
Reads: 6:41
